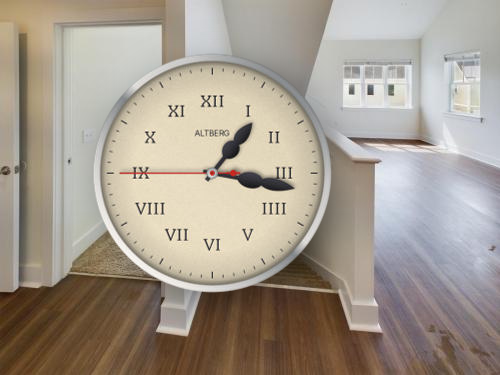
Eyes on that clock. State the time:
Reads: 1:16:45
